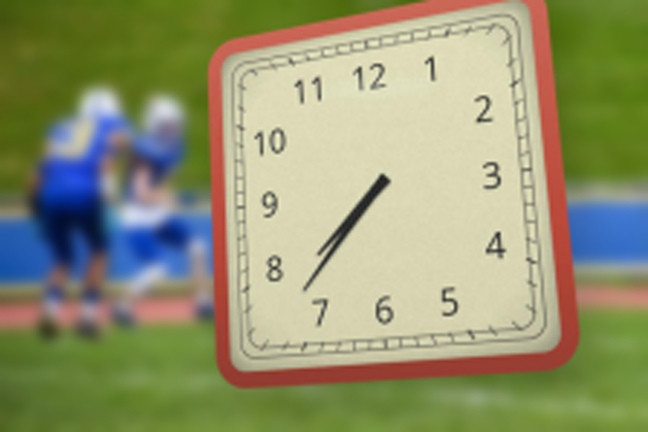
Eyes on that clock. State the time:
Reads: 7:37
